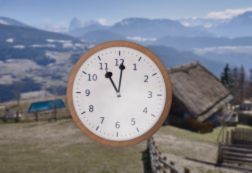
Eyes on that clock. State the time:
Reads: 11:01
